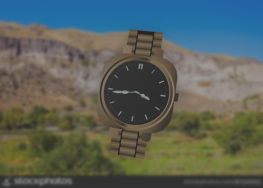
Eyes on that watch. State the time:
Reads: 3:44
